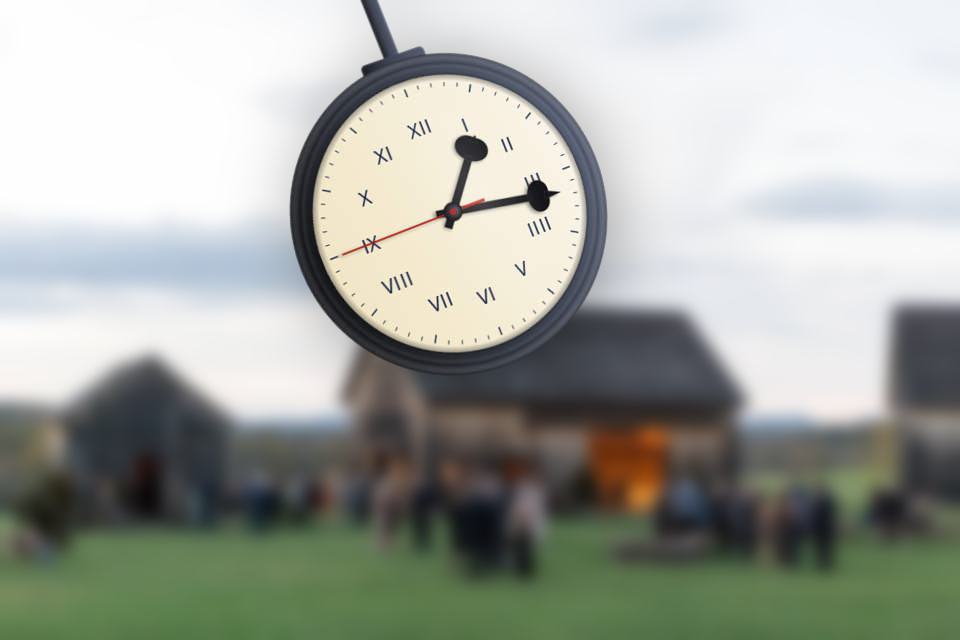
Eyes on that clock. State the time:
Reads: 1:16:45
